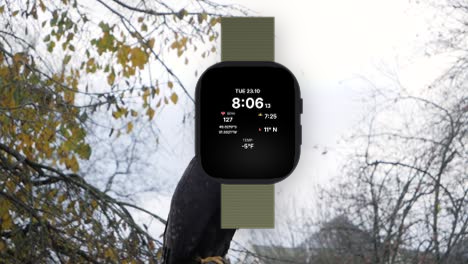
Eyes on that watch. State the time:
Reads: 8:06
